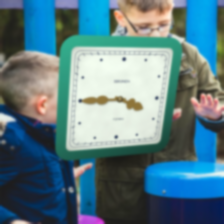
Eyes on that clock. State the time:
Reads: 3:45
